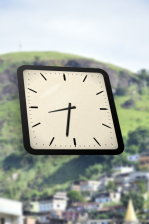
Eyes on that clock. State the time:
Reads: 8:32
